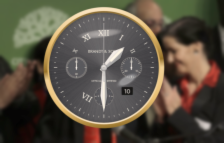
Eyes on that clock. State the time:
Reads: 1:30
